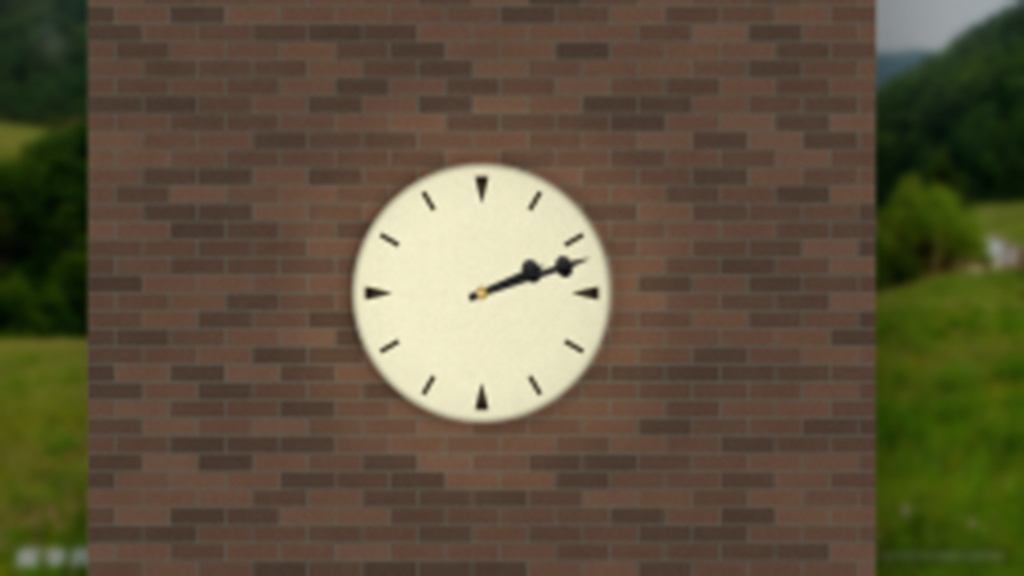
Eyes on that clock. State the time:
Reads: 2:12
